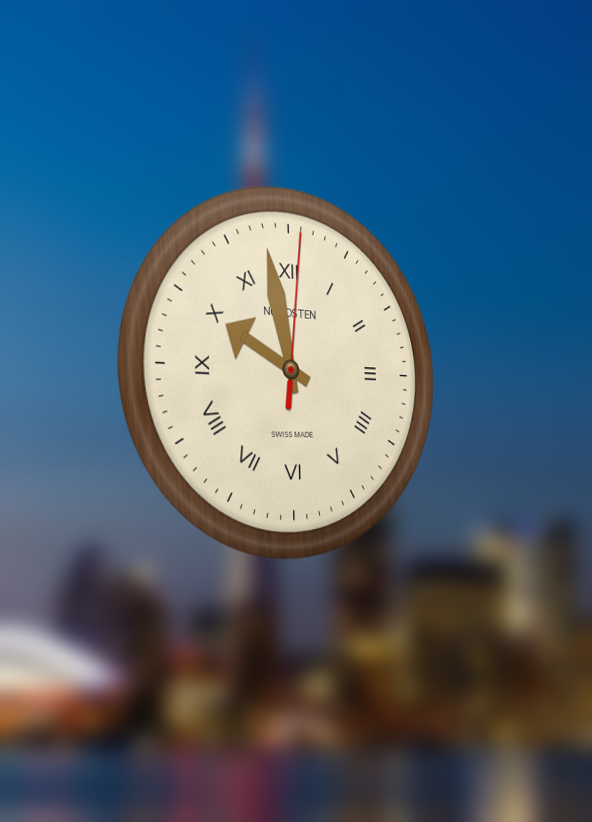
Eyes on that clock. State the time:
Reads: 9:58:01
